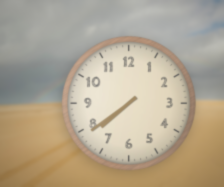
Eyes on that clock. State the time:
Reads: 7:39
